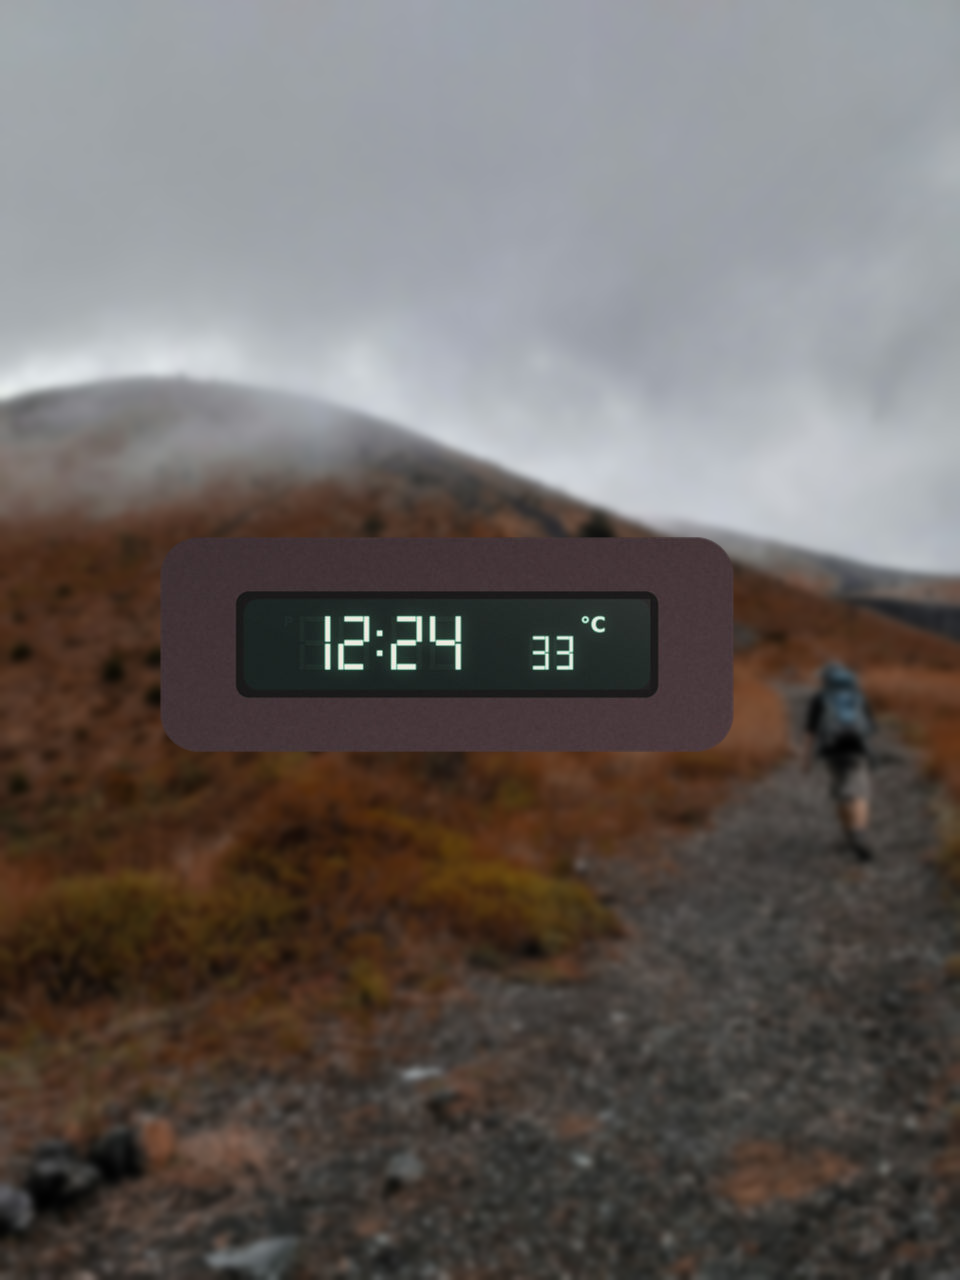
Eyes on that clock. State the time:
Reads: 12:24
